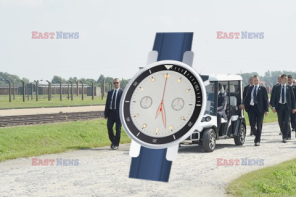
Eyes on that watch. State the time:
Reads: 6:27
